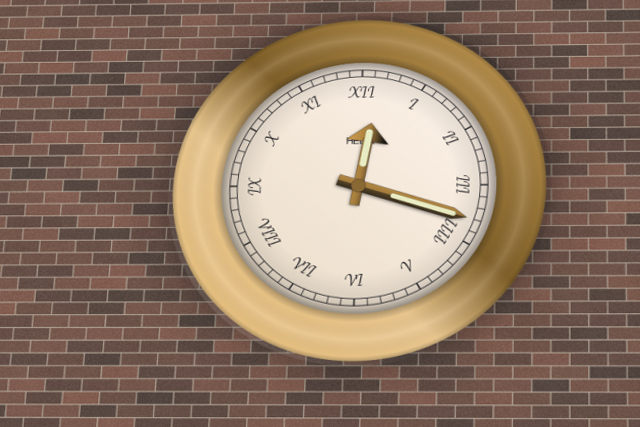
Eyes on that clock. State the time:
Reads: 12:18
